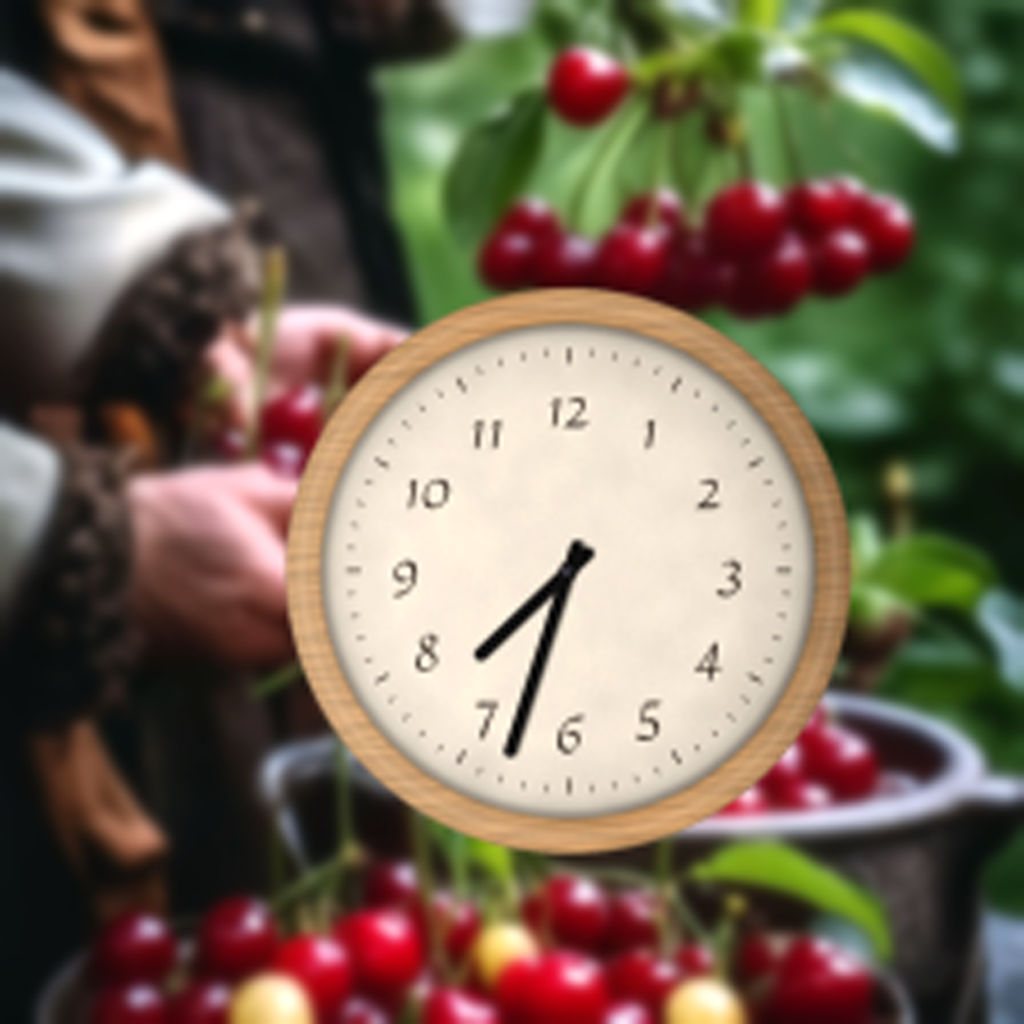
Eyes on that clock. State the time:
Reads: 7:33
